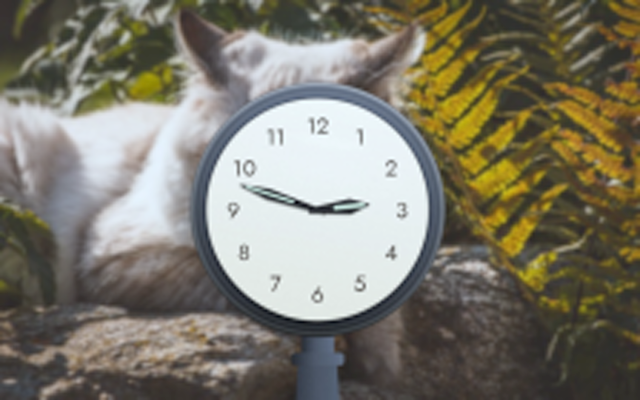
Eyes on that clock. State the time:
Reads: 2:48
